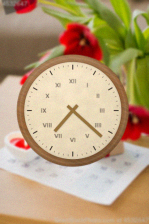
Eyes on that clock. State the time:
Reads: 7:22
